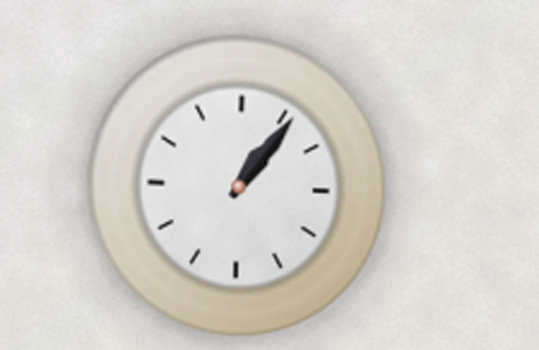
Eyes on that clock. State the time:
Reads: 1:06
